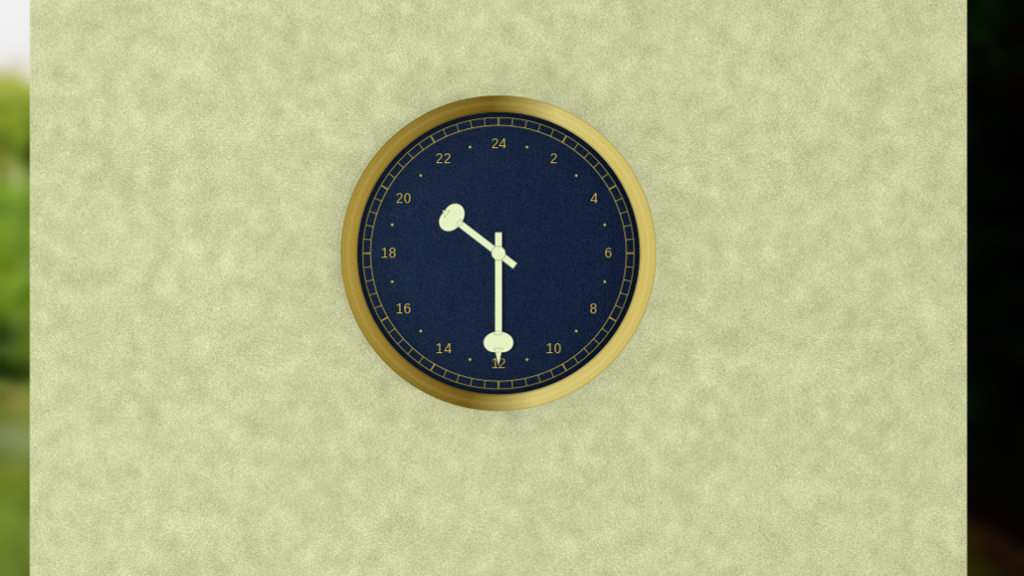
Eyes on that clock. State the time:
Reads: 20:30
